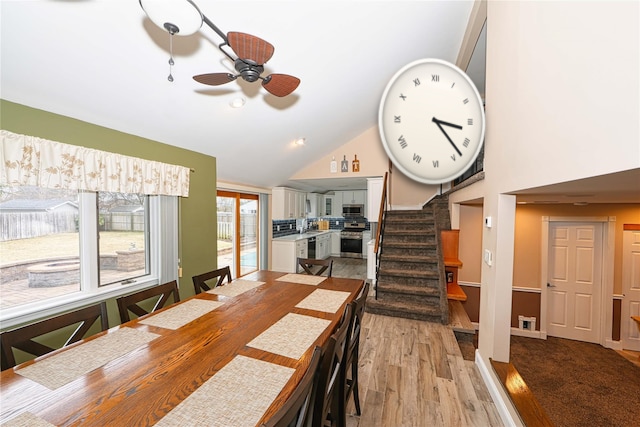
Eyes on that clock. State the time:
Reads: 3:23
